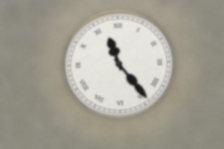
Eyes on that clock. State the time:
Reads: 11:24
